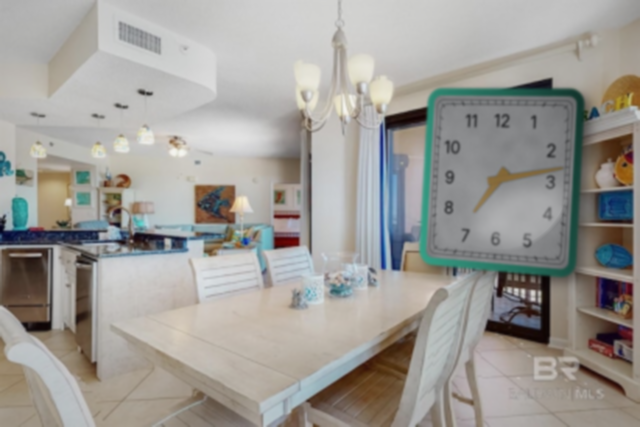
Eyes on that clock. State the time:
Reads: 7:13
